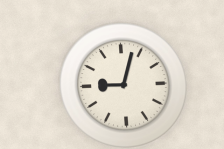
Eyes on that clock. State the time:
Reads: 9:03
